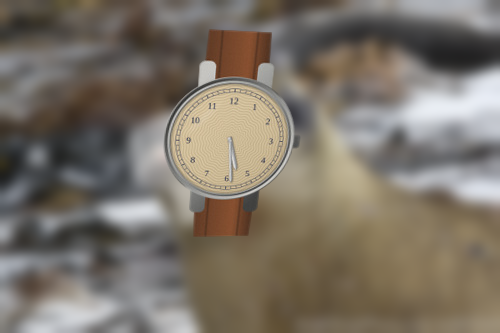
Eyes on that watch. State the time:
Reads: 5:29
